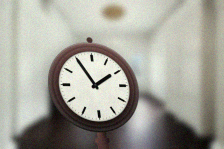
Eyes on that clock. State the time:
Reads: 1:55
